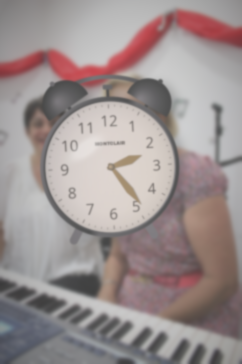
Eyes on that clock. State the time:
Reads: 2:24
